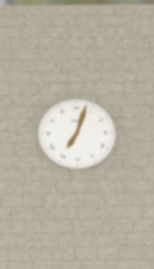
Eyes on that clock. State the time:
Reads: 7:03
